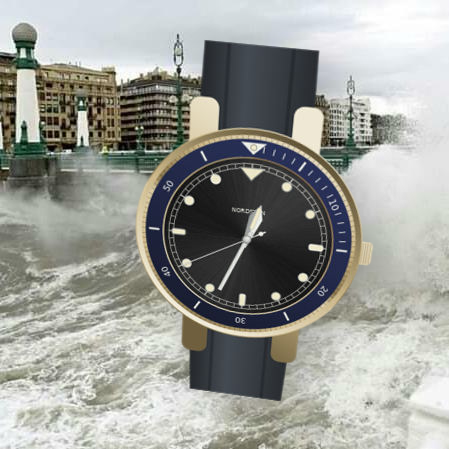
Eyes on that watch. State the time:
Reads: 12:33:40
